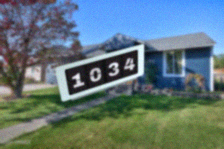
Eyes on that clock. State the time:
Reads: 10:34
